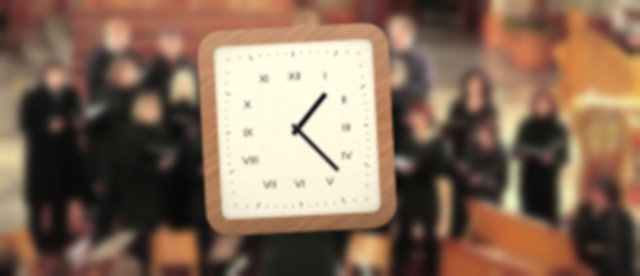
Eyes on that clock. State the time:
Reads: 1:23
